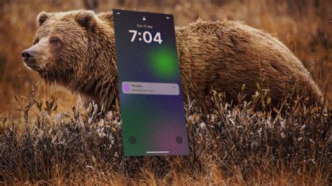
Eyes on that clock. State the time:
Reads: 7:04
